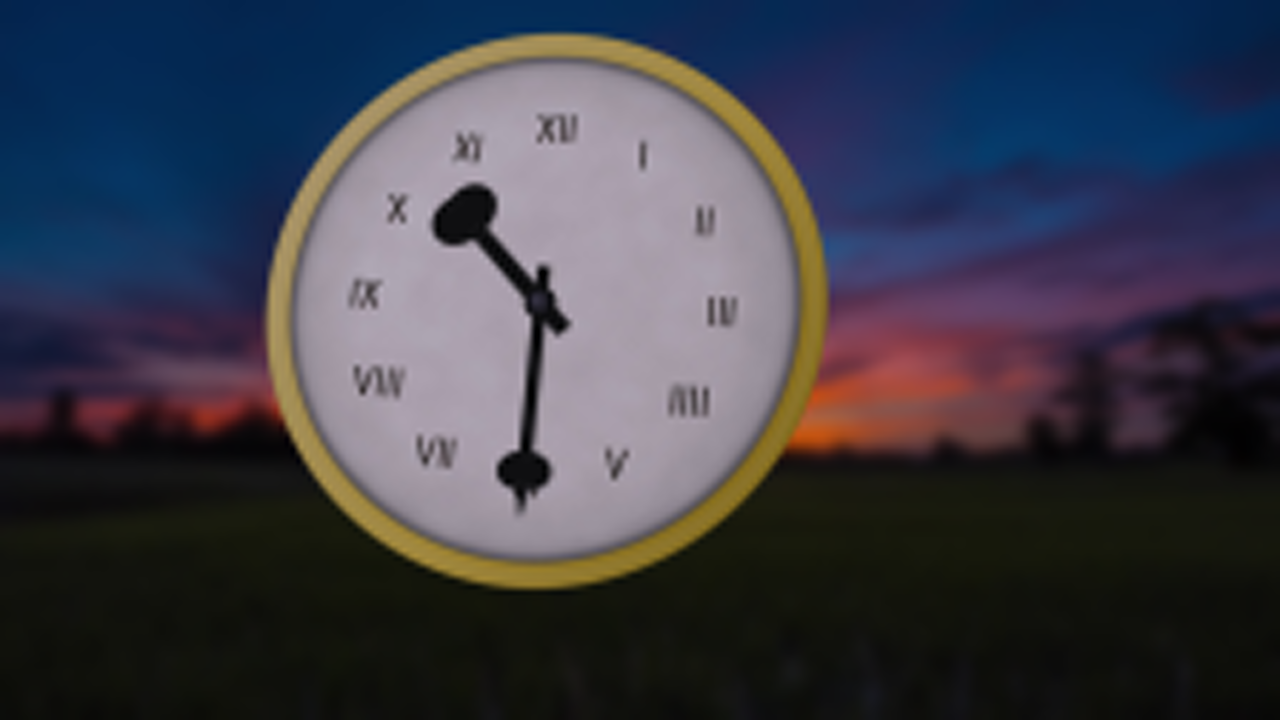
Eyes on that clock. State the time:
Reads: 10:30
